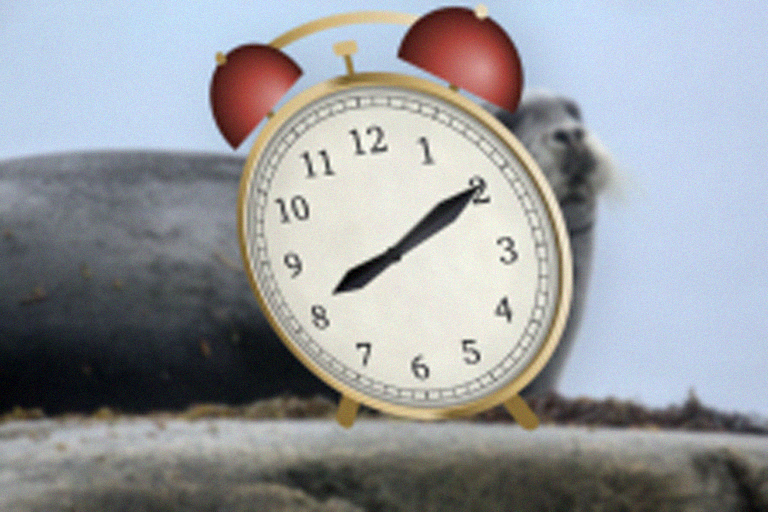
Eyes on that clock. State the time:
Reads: 8:10
